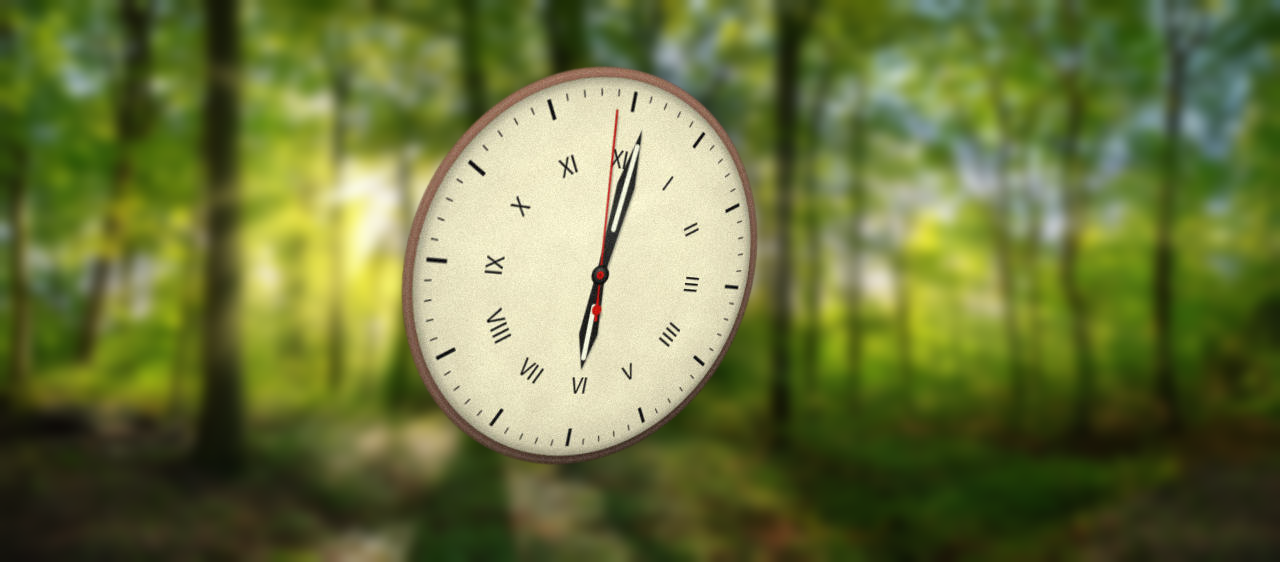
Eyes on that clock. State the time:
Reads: 6:00:59
